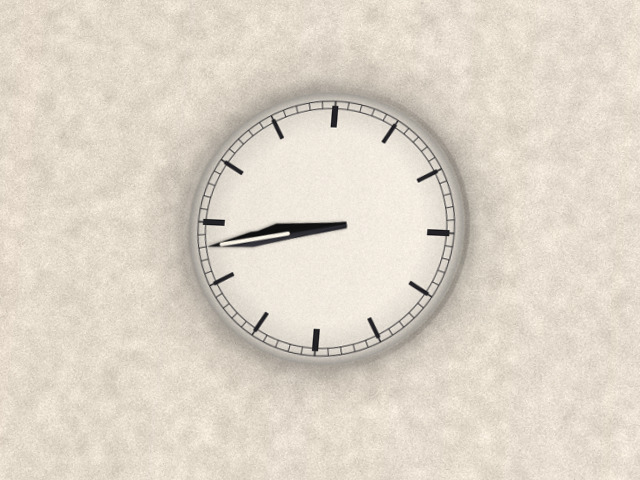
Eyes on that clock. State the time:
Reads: 8:43
